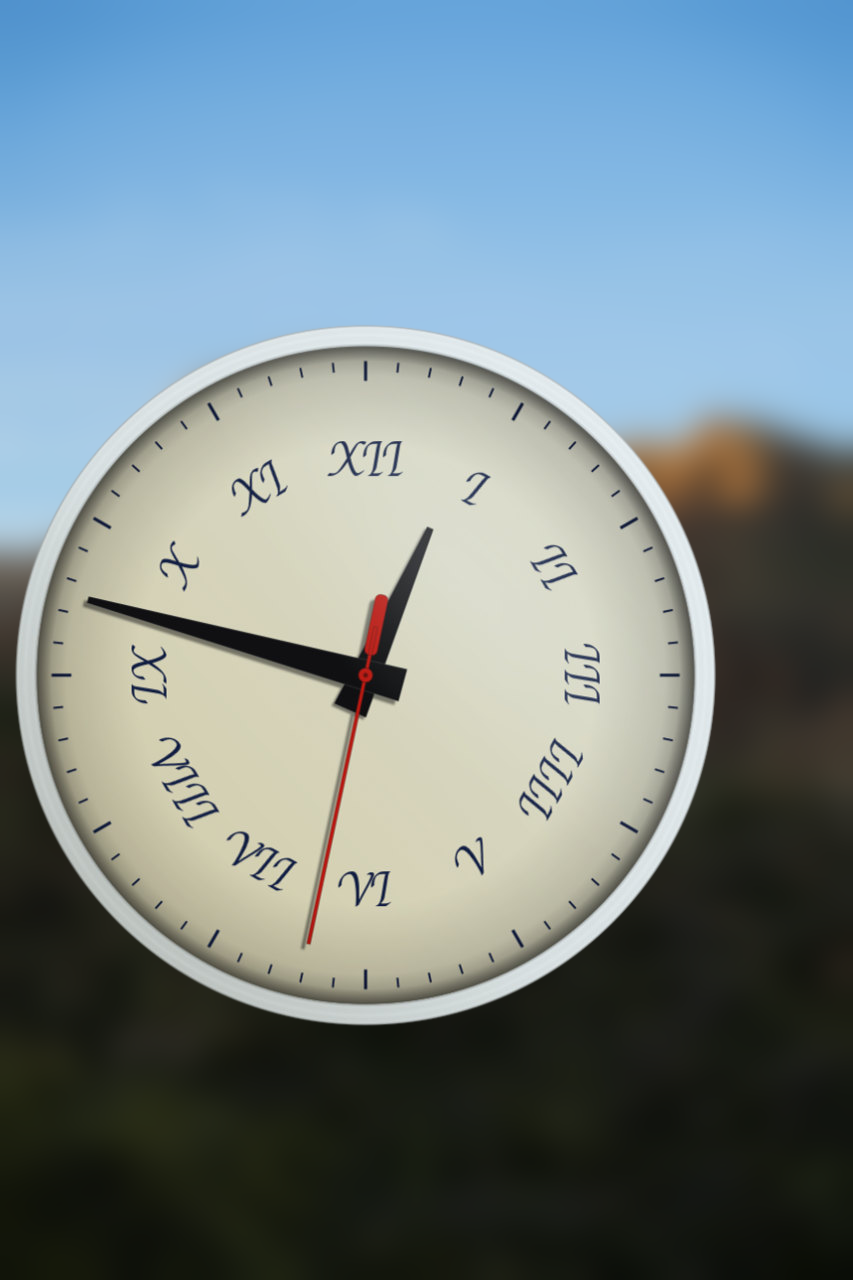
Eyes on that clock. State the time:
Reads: 12:47:32
